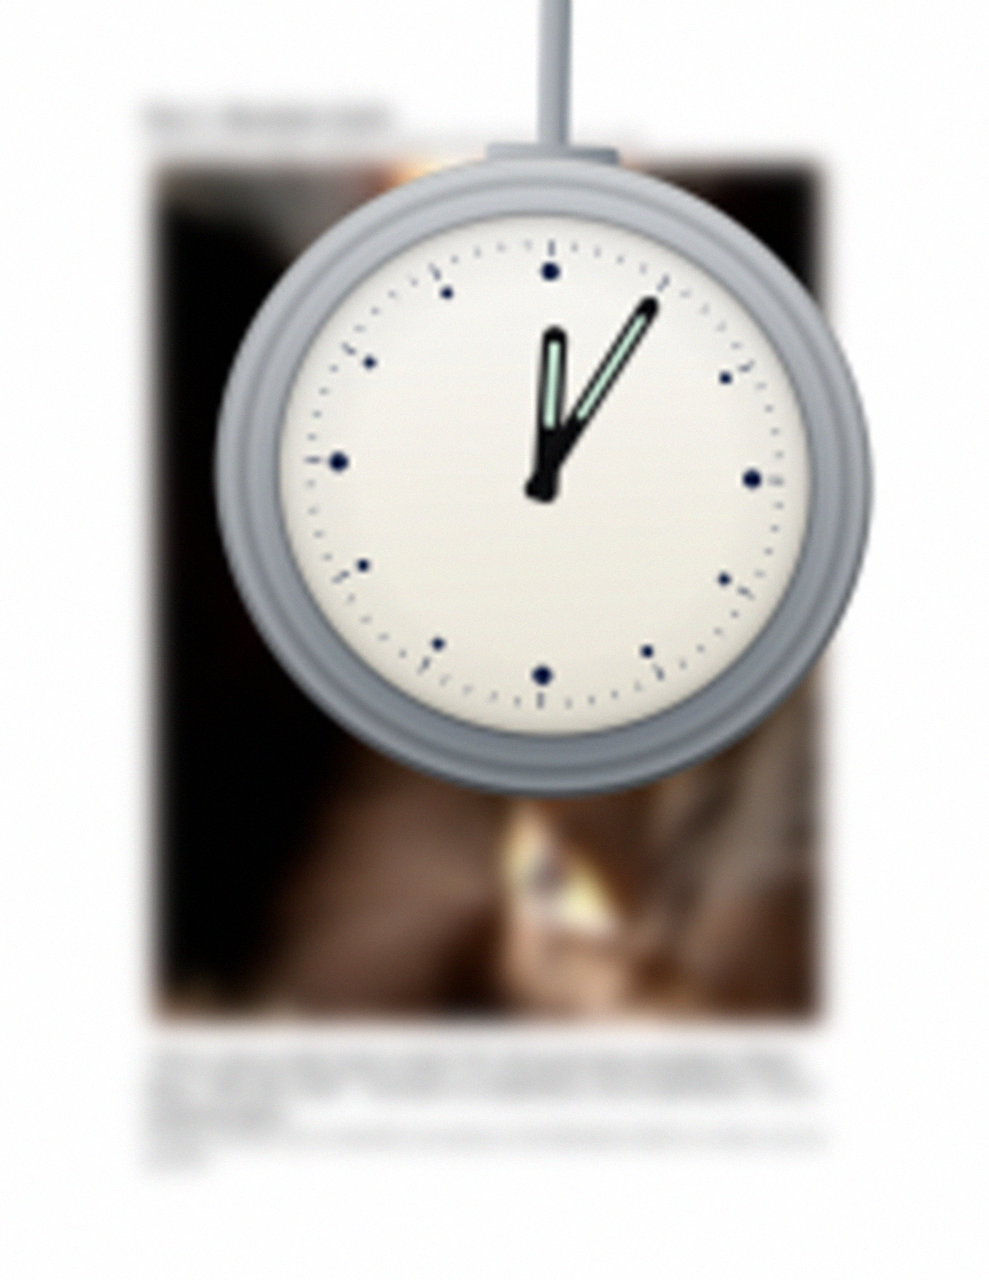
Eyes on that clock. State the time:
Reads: 12:05
